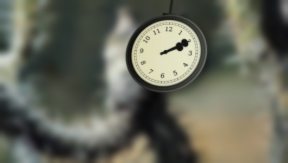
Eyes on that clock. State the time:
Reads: 2:10
